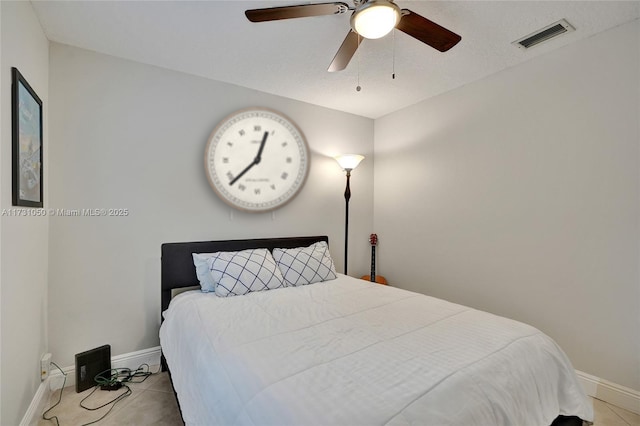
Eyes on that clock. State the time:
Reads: 12:38
